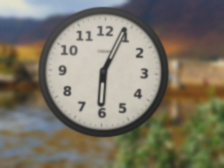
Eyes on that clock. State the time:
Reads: 6:04
